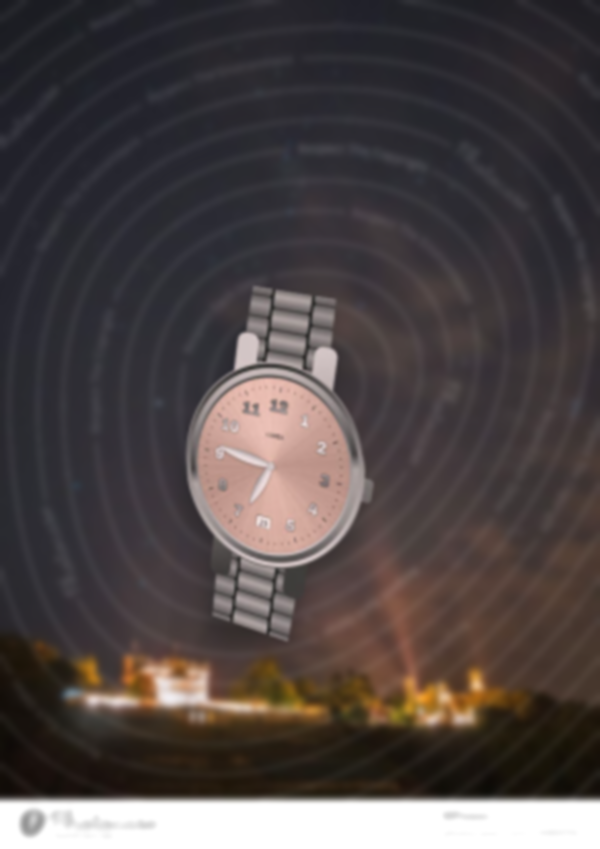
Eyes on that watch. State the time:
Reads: 6:46
